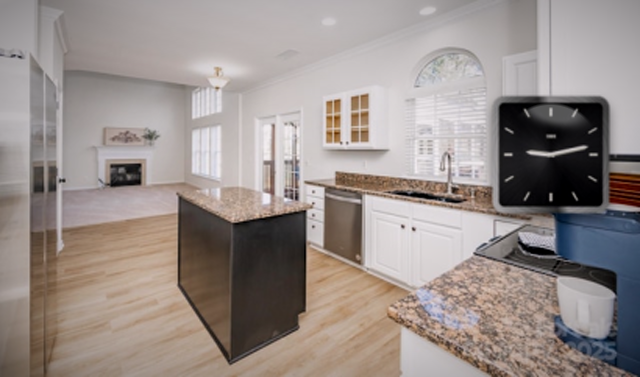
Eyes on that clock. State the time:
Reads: 9:13
